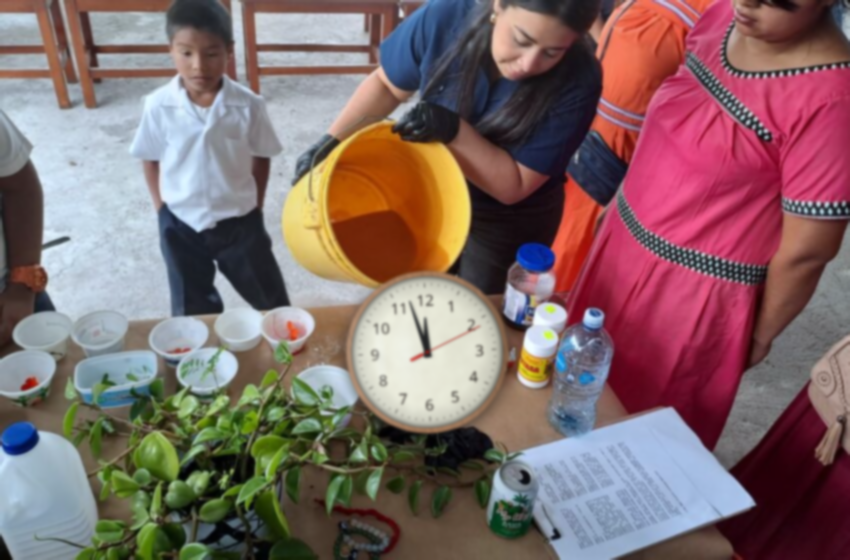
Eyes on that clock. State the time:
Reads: 11:57:11
